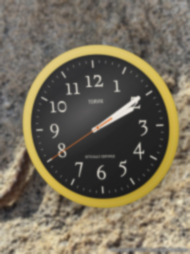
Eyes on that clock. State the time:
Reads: 2:09:40
